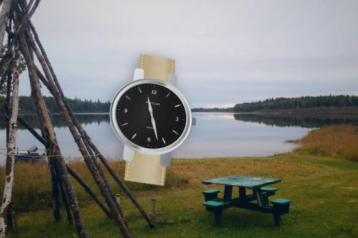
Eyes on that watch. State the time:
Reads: 11:27
